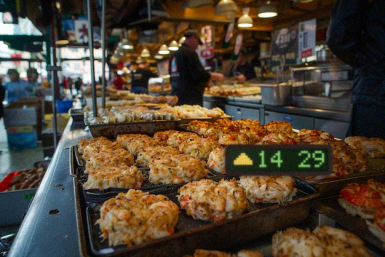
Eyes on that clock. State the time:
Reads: 14:29
